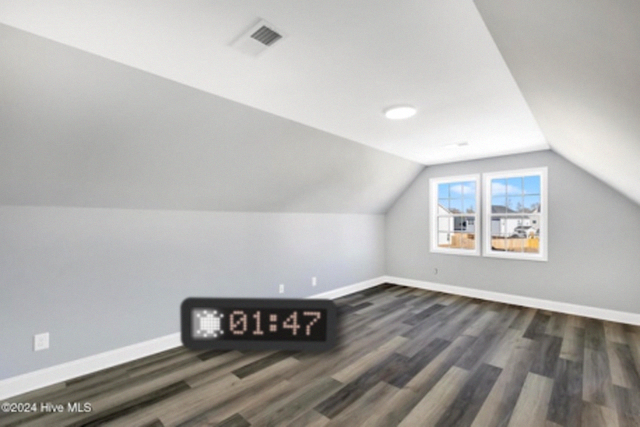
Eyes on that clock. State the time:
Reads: 1:47
